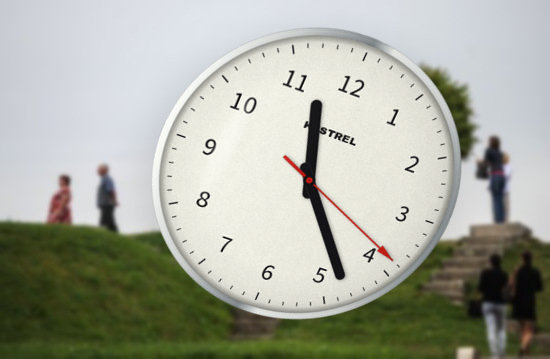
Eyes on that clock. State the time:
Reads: 11:23:19
